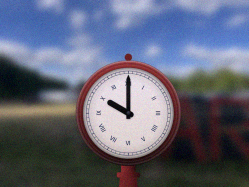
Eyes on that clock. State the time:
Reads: 10:00
